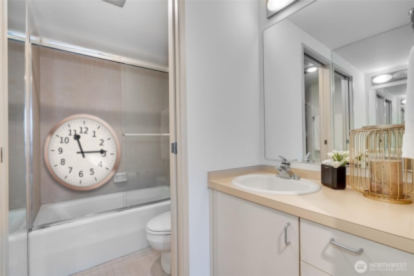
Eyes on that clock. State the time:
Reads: 11:14
